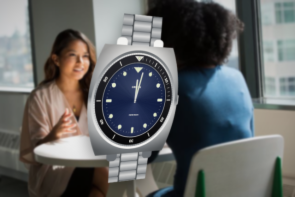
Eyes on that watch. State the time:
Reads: 12:02
